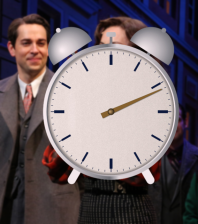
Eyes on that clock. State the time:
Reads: 2:11
